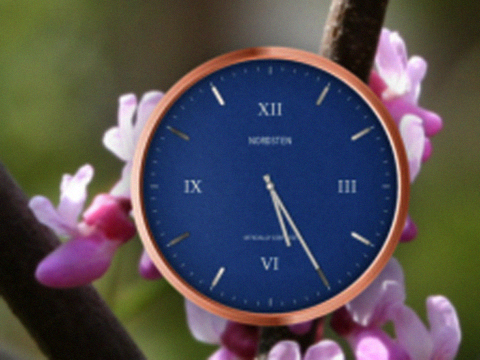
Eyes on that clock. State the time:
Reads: 5:25
